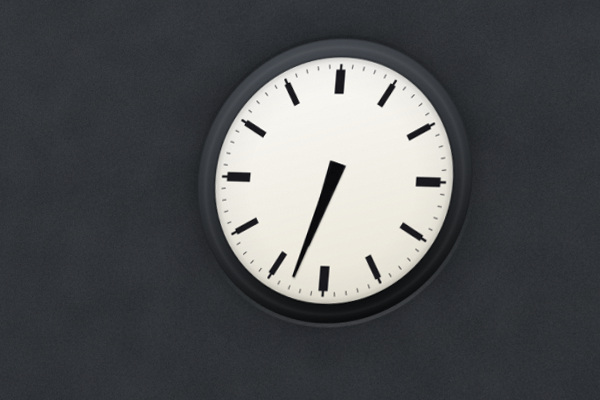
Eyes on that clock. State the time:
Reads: 6:33
